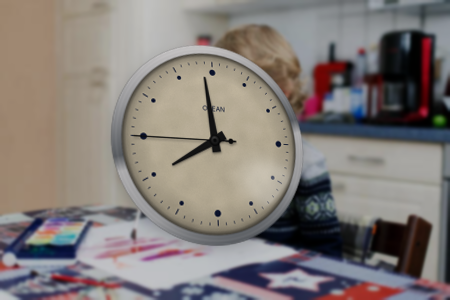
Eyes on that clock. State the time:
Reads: 7:58:45
